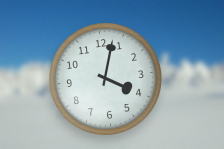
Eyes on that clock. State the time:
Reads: 4:03
